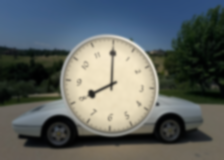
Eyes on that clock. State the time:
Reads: 8:00
